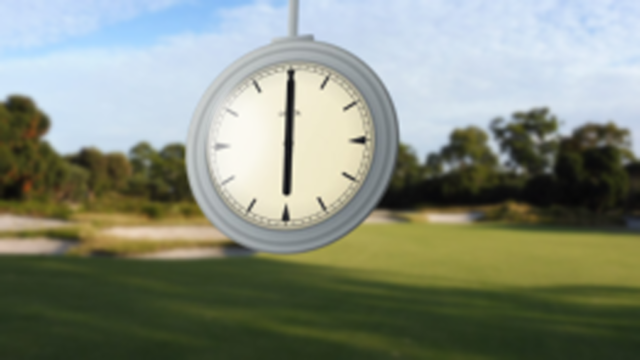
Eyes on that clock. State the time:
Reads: 6:00
